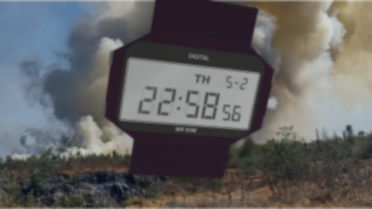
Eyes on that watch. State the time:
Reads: 22:58:56
